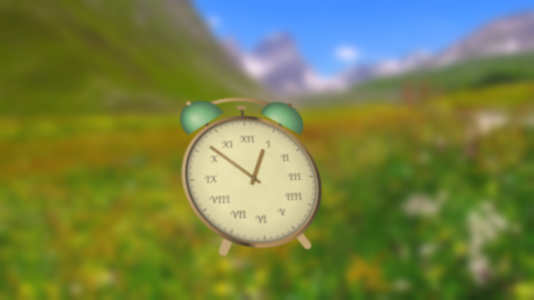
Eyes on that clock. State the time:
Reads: 12:52
